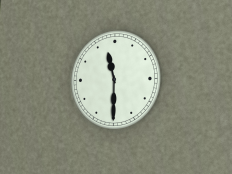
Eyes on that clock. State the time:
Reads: 11:30
